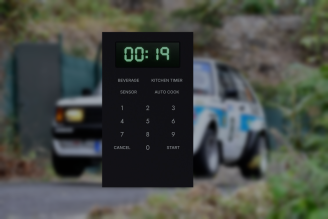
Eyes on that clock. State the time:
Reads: 0:19
